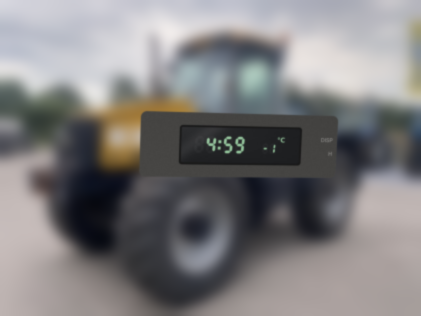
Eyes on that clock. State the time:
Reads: 4:59
